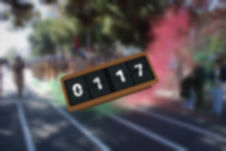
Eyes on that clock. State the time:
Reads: 1:17
